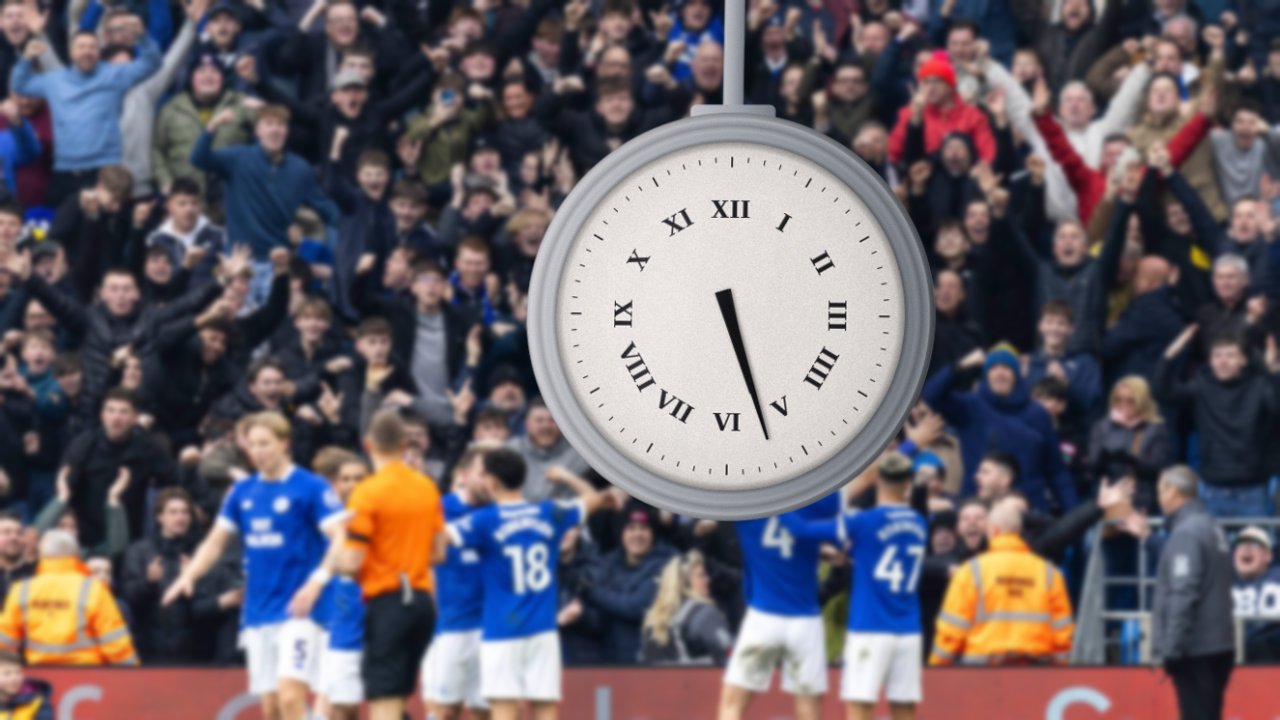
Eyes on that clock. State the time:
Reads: 5:27
